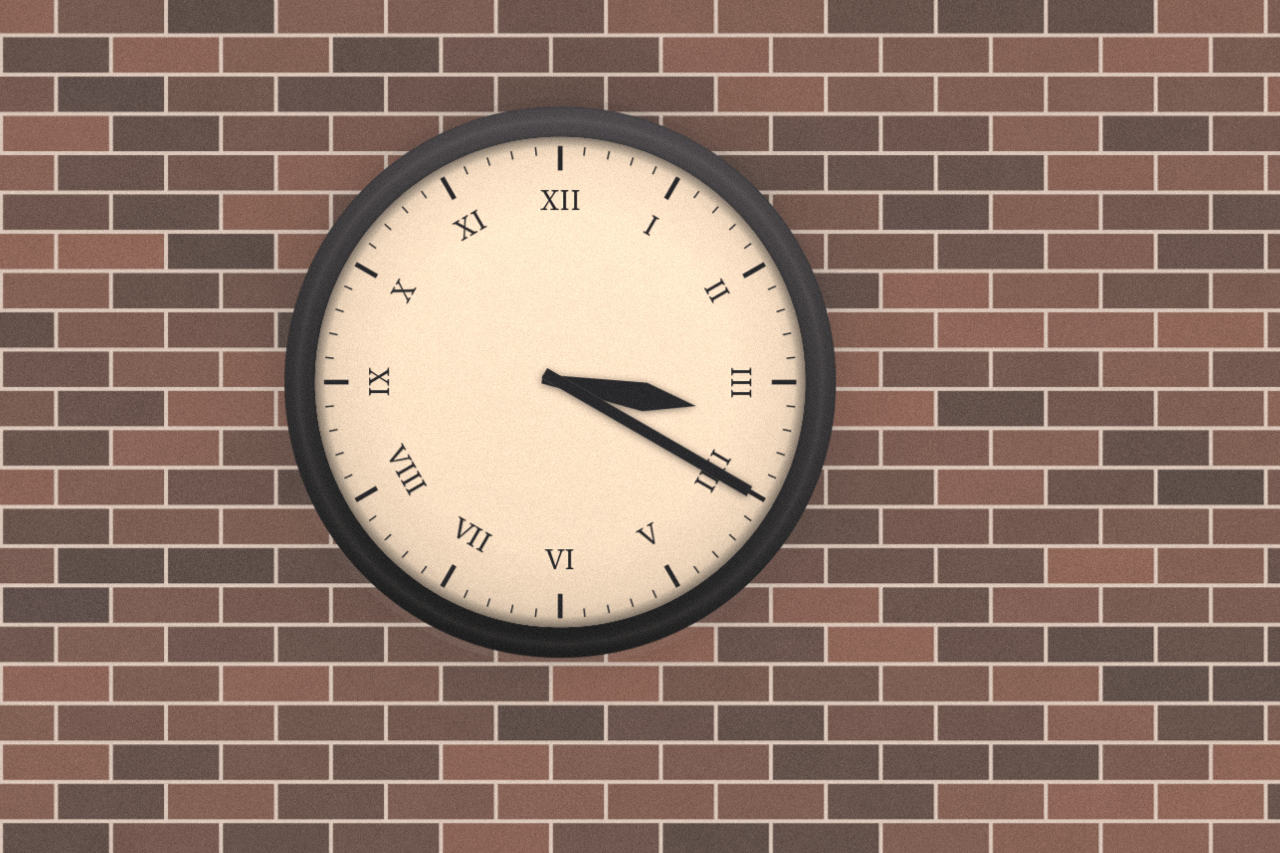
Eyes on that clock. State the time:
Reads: 3:20
